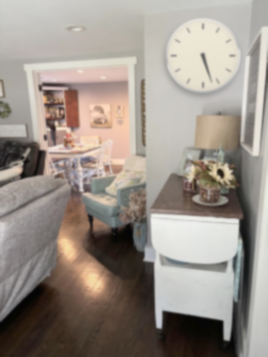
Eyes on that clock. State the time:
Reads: 5:27
